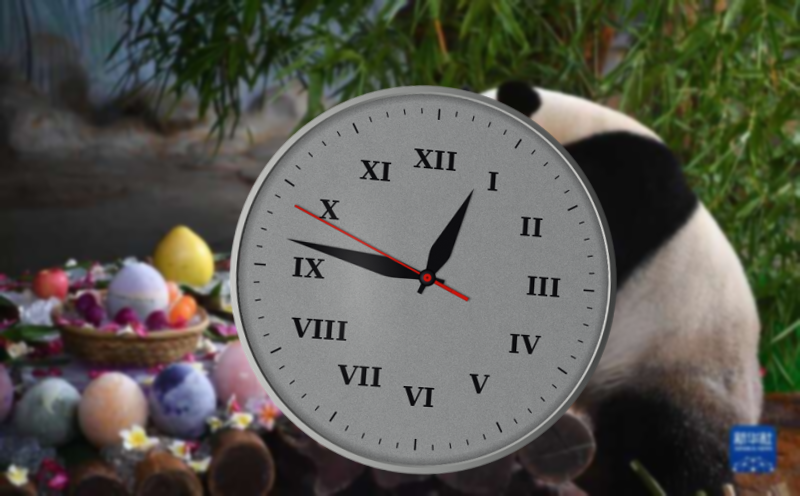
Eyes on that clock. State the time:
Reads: 12:46:49
